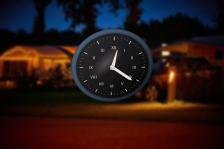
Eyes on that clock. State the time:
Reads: 12:21
